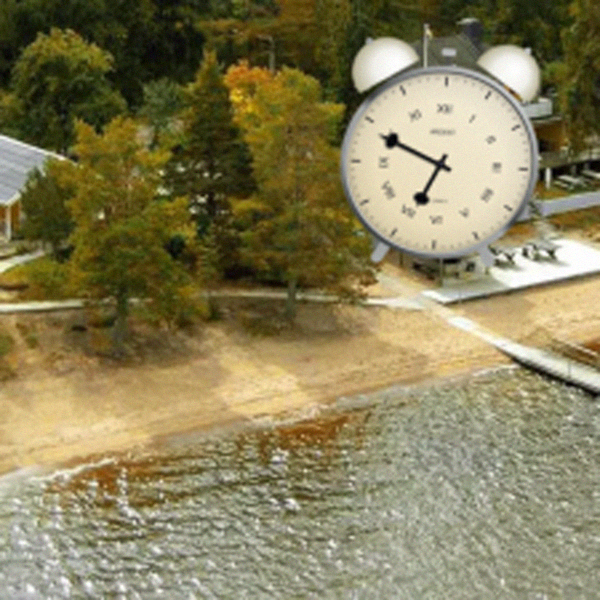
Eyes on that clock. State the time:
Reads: 6:49
